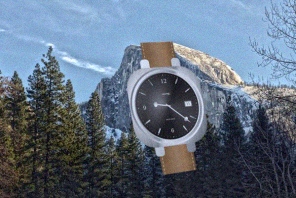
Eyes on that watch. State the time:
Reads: 9:22
